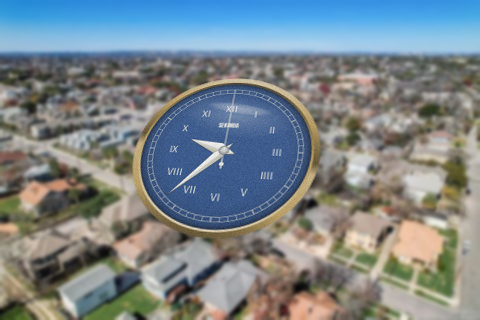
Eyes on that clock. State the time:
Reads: 9:37:00
